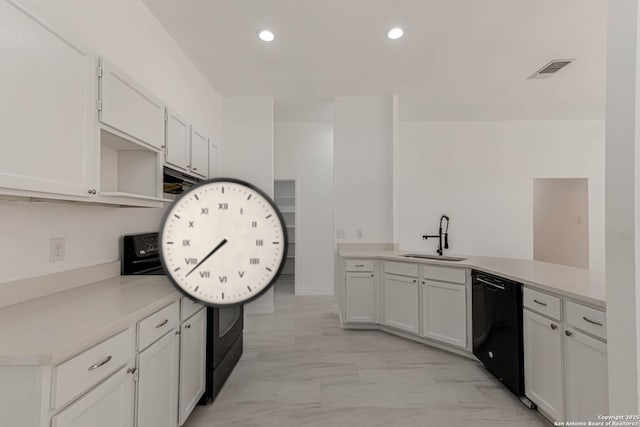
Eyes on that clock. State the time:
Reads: 7:38
